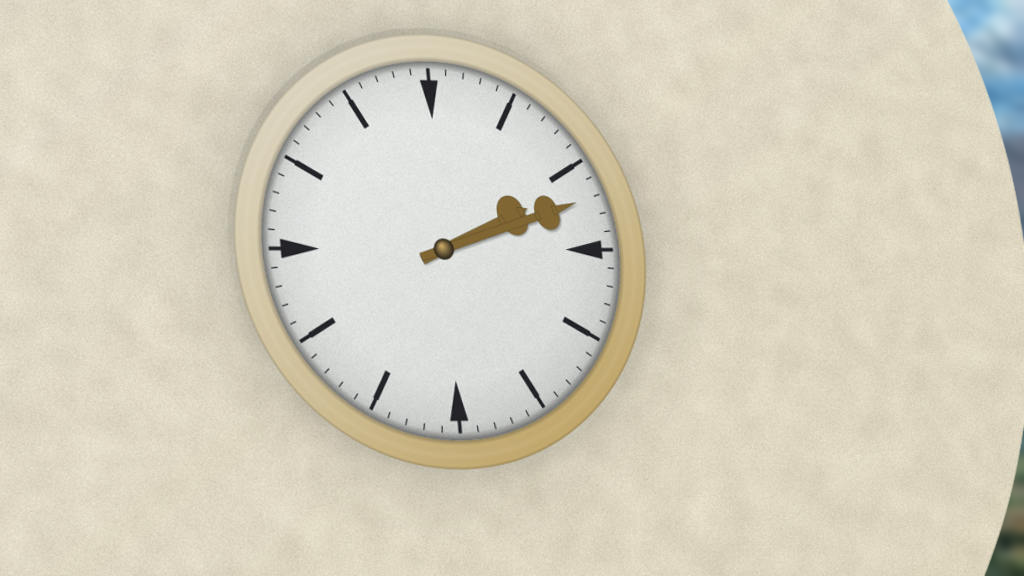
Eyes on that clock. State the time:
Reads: 2:12
